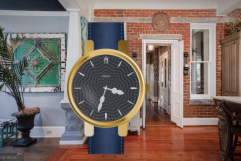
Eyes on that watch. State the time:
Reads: 3:33
